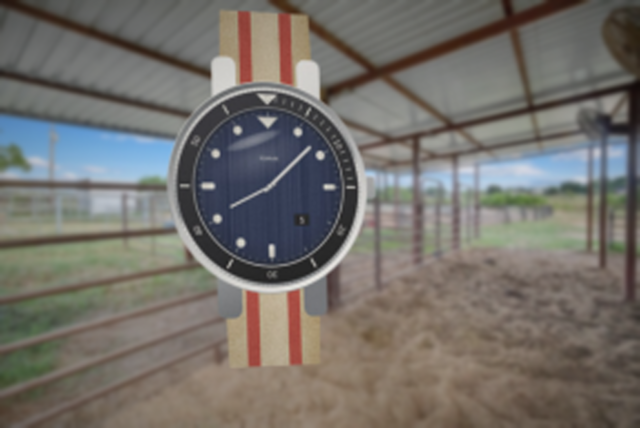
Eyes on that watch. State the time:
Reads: 8:08
